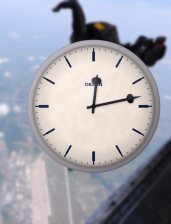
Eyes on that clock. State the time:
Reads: 12:13
